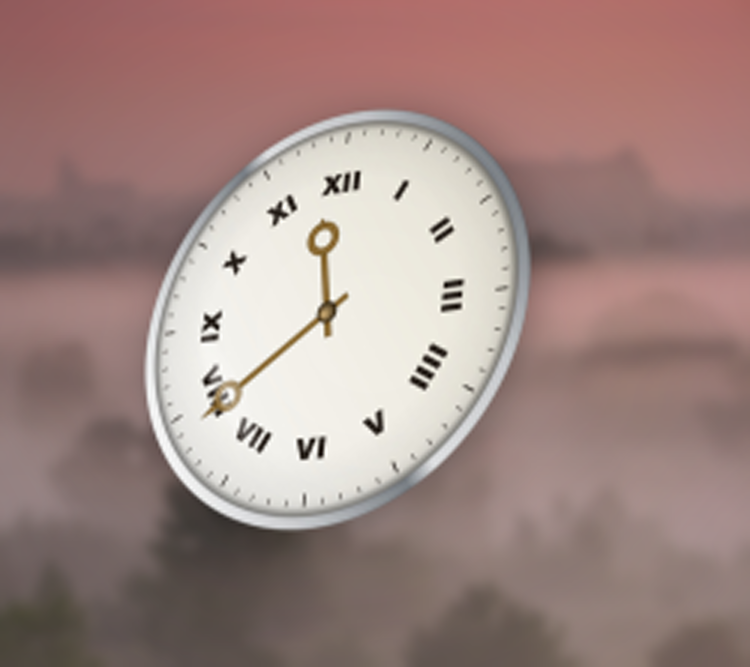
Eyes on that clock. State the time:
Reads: 11:39
